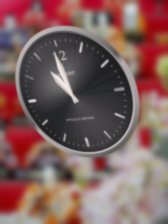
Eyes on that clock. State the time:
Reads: 10:59
